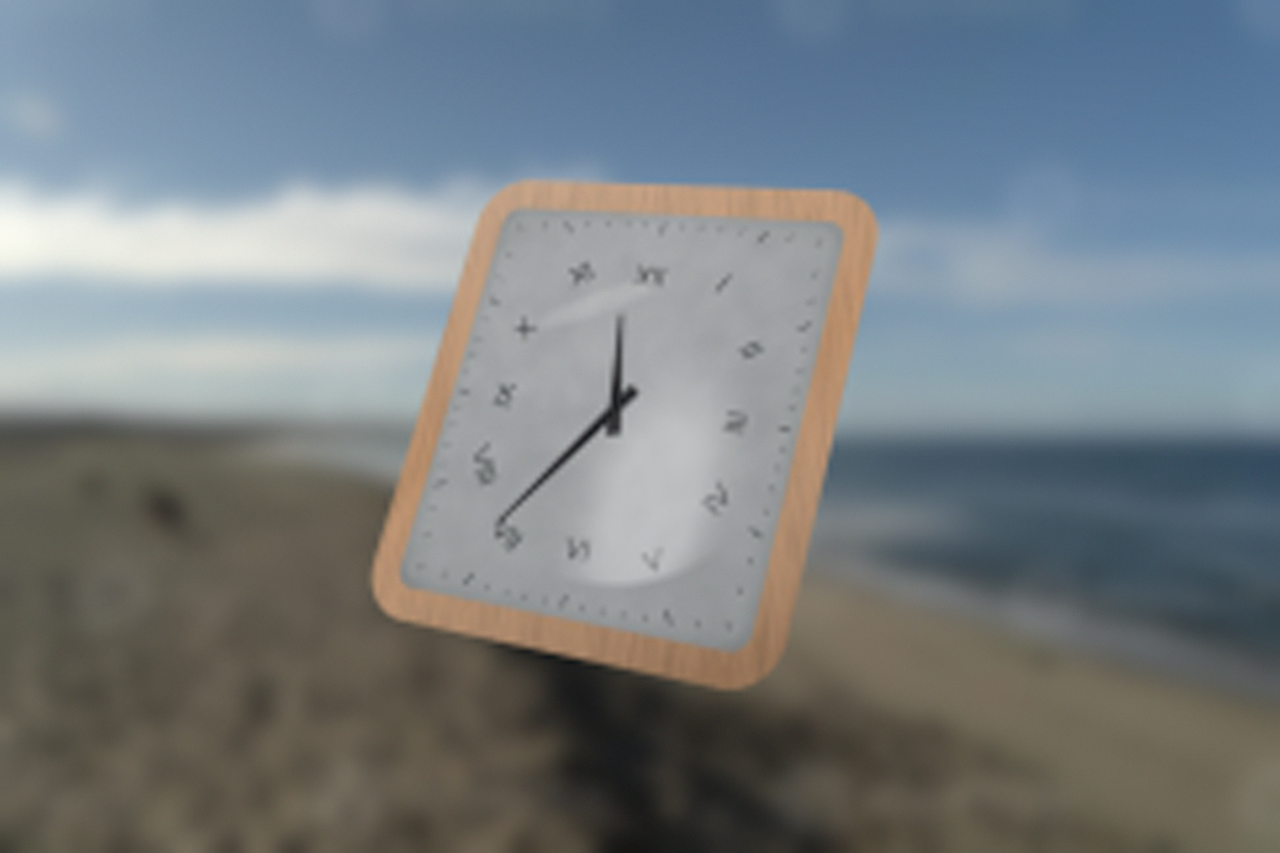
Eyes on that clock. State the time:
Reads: 11:36
